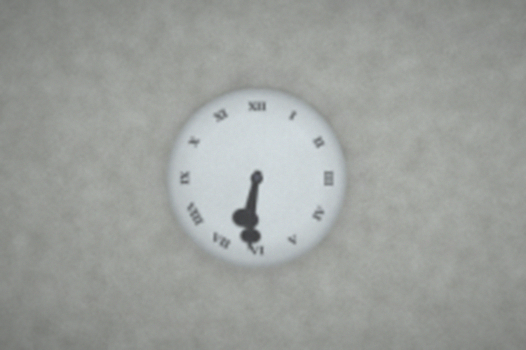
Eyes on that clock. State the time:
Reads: 6:31
